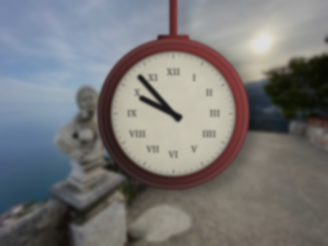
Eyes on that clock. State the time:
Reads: 9:53
